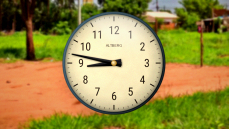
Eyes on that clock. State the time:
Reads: 8:47
